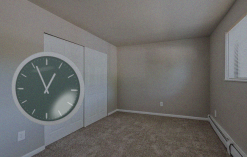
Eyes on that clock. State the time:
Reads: 12:56
